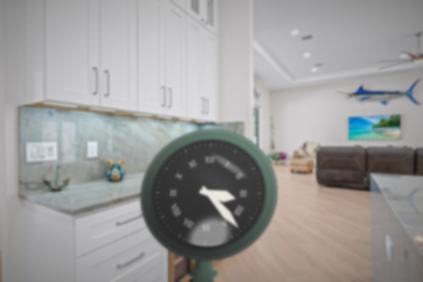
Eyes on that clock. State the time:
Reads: 3:23
